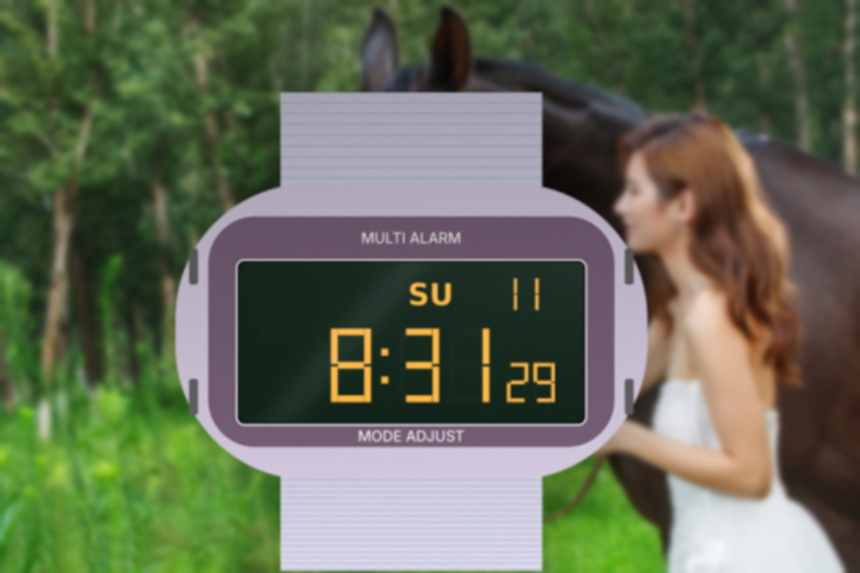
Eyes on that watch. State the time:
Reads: 8:31:29
